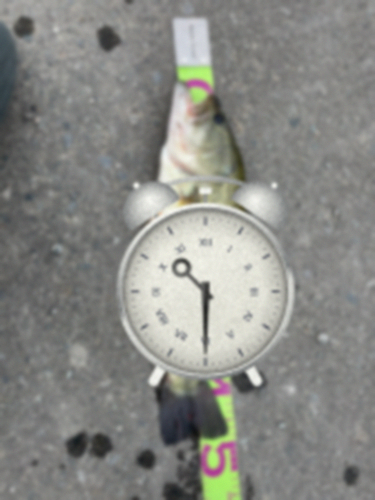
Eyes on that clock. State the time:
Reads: 10:30
